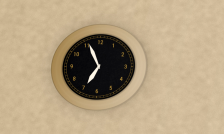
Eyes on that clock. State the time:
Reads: 6:56
